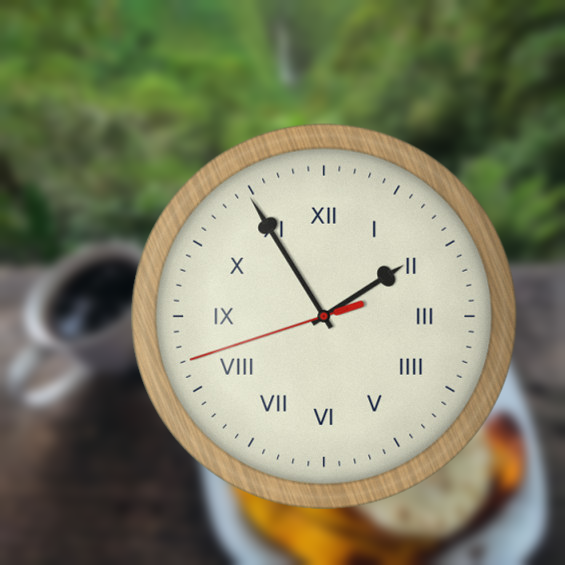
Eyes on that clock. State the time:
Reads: 1:54:42
